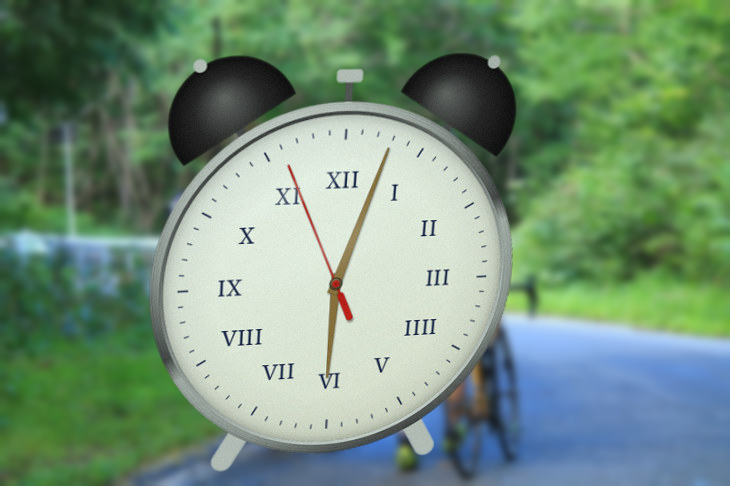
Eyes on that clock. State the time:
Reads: 6:02:56
